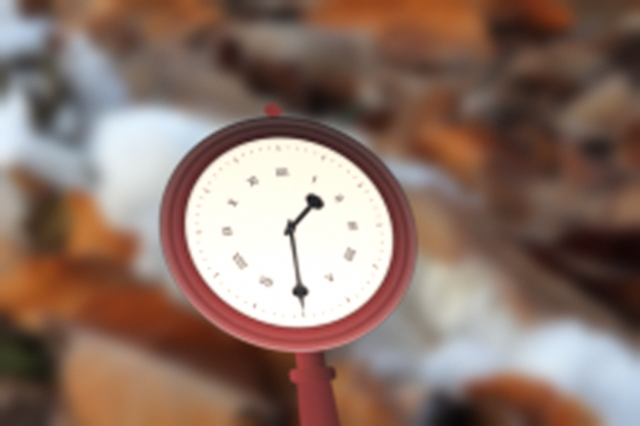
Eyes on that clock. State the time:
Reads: 1:30
